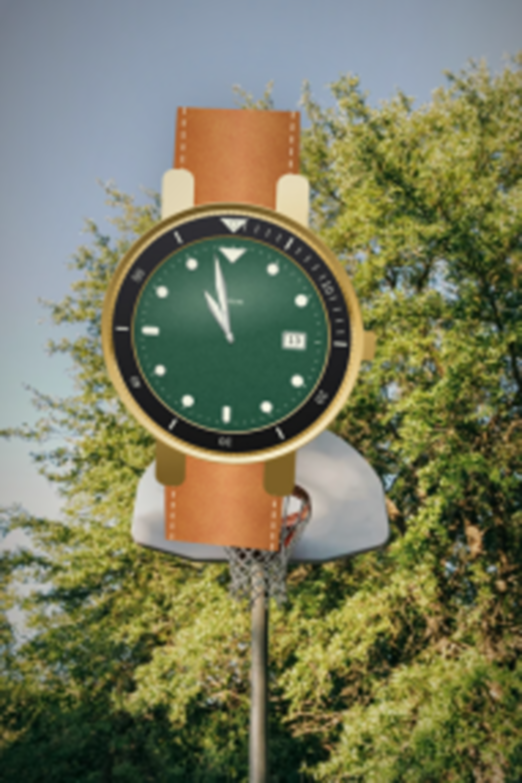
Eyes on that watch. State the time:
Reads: 10:58
